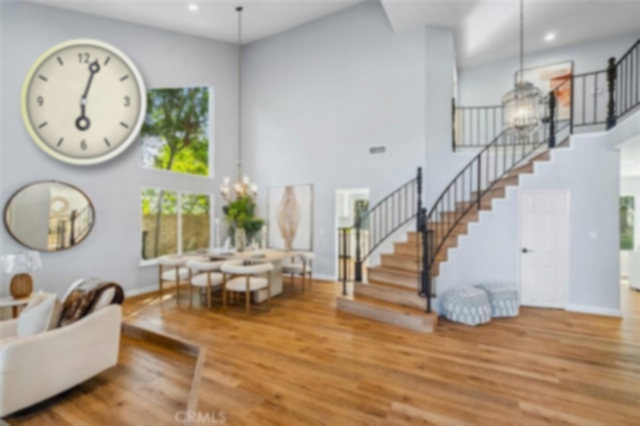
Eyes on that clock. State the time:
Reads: 6:03
